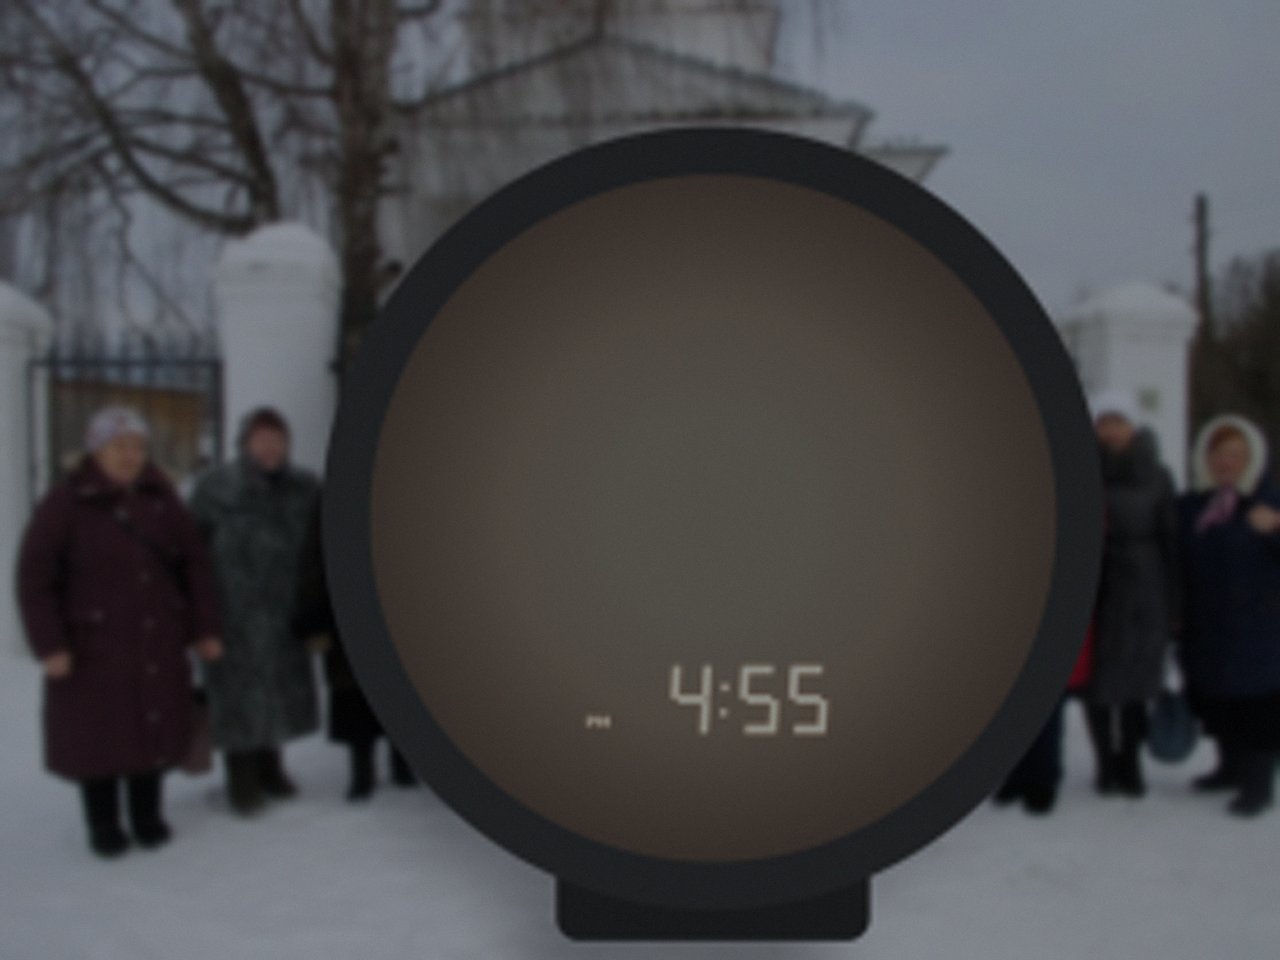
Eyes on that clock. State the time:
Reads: 4:55
